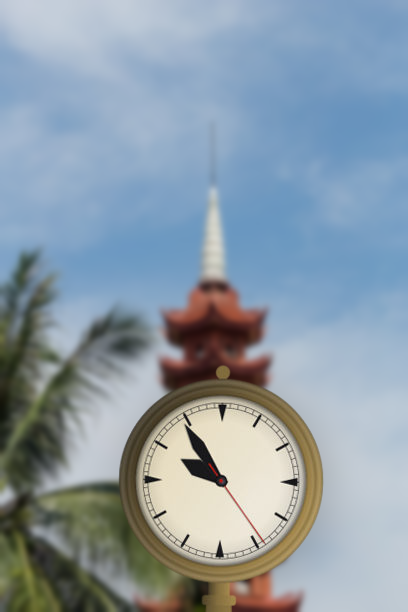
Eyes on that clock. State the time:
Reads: 9:54:24
